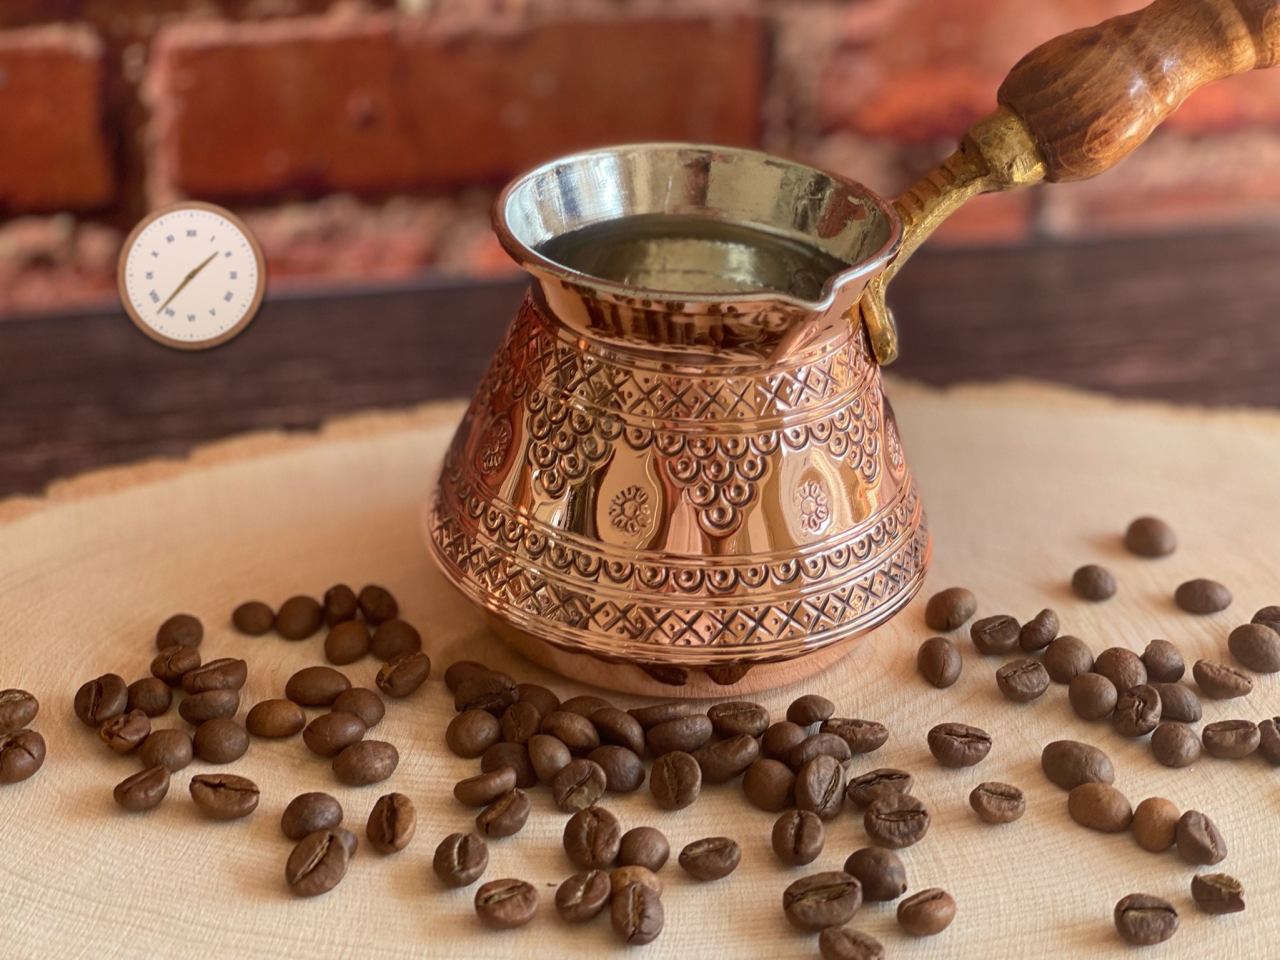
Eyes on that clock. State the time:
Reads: 1:37
